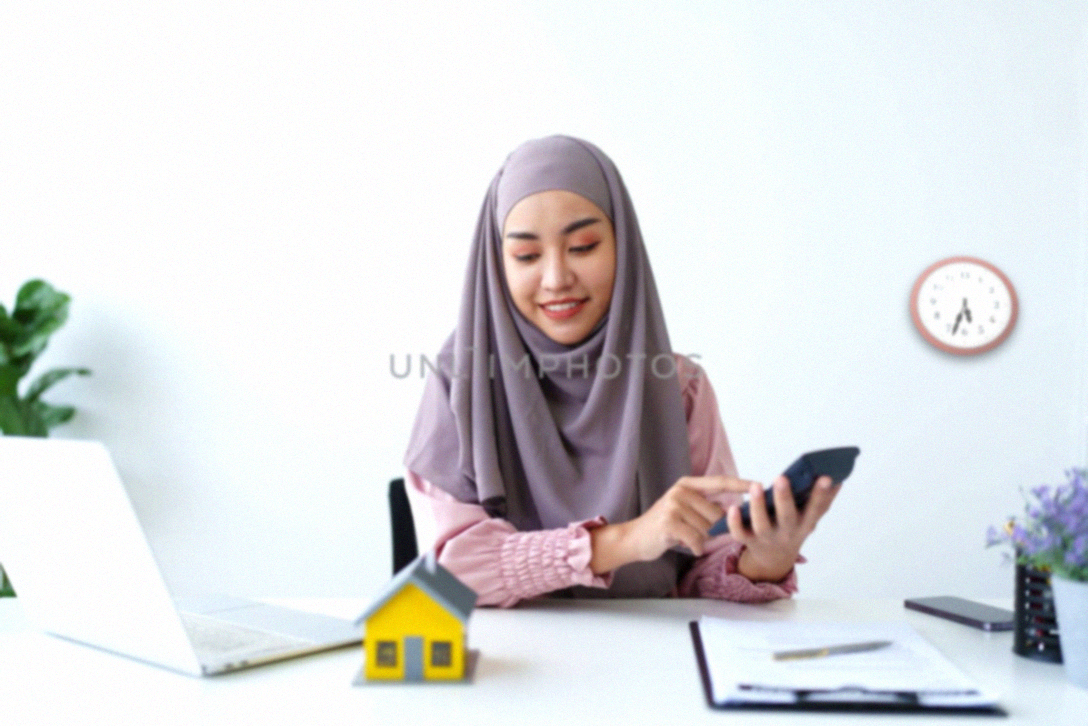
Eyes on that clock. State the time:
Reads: 5:33
